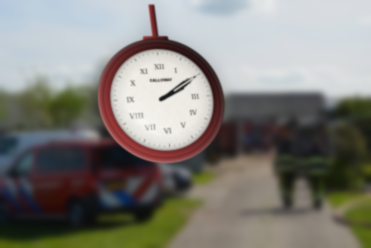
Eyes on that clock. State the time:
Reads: 2:10
